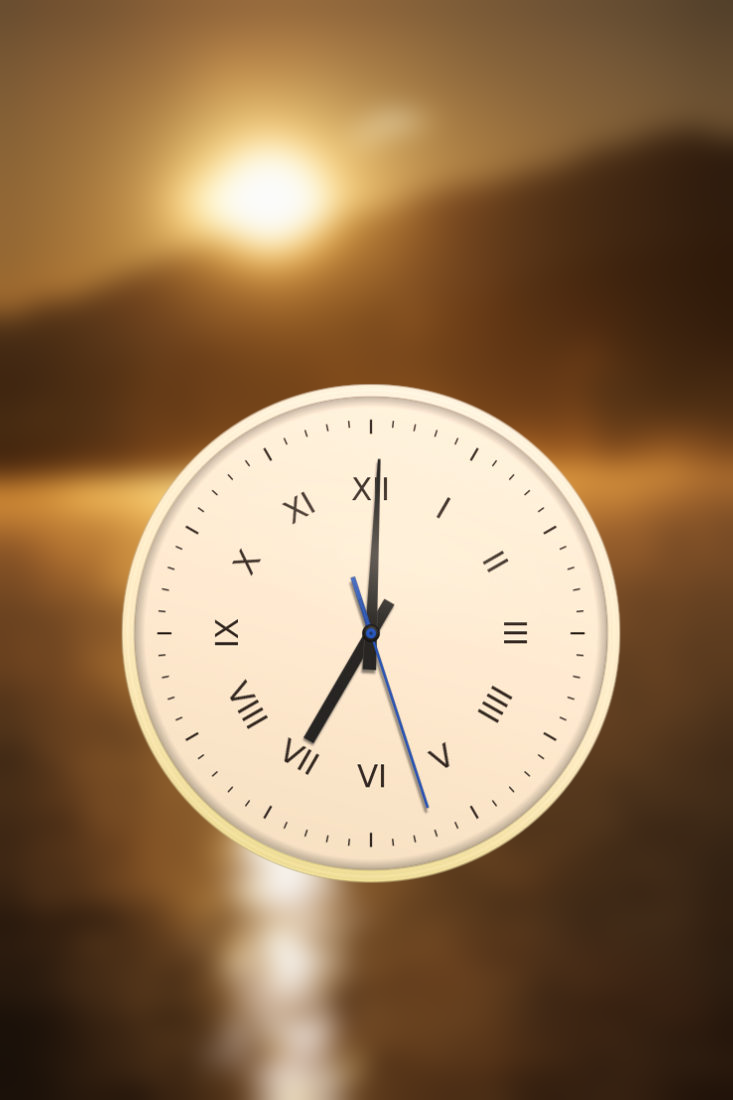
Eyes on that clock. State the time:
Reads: 7:00:27
